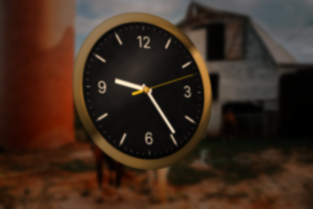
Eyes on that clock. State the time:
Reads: 9:24:12
